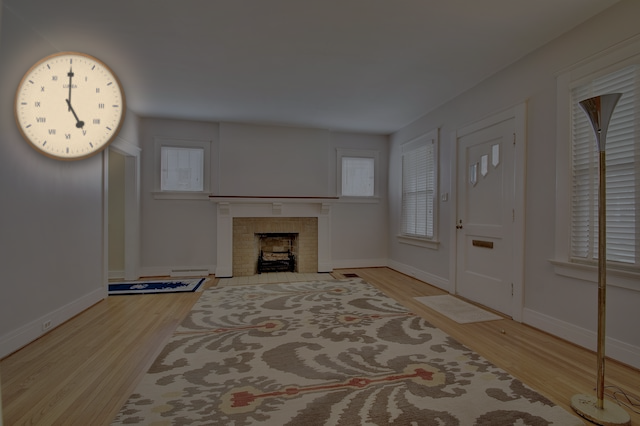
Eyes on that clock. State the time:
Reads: 5:00
